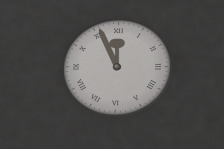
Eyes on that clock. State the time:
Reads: 11:56
